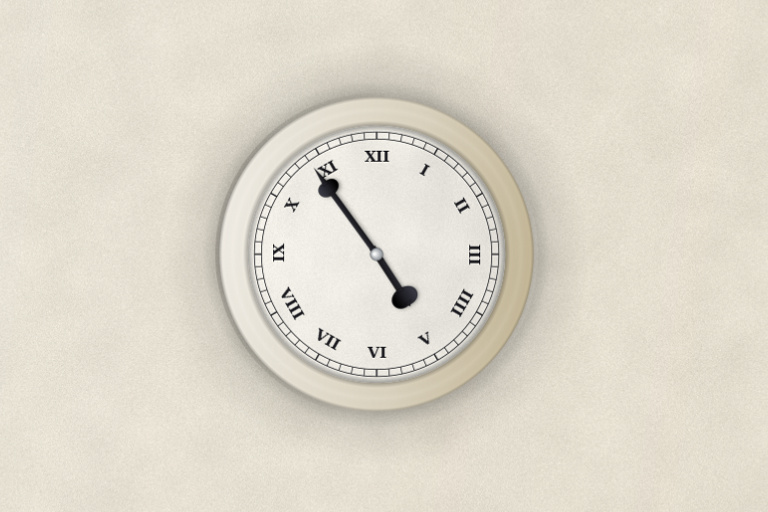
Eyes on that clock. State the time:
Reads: 4:54
